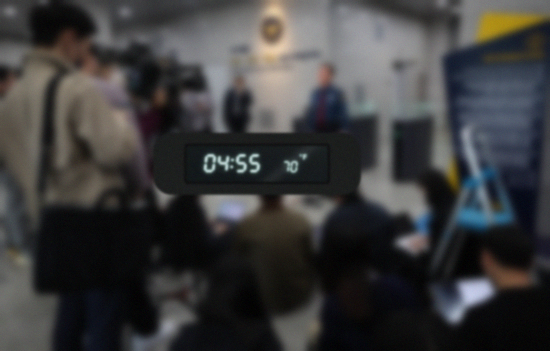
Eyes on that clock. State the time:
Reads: 4:55
